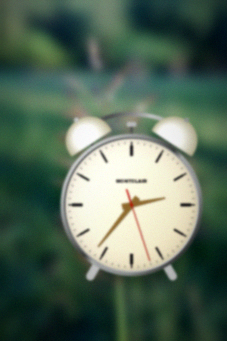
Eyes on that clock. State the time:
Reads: 2:36:27
